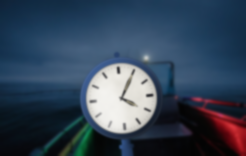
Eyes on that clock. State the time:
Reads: 4:05
